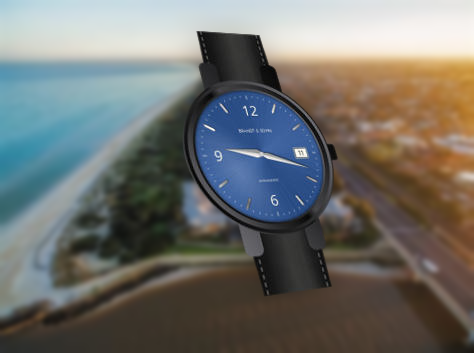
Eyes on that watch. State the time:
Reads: 9:18
